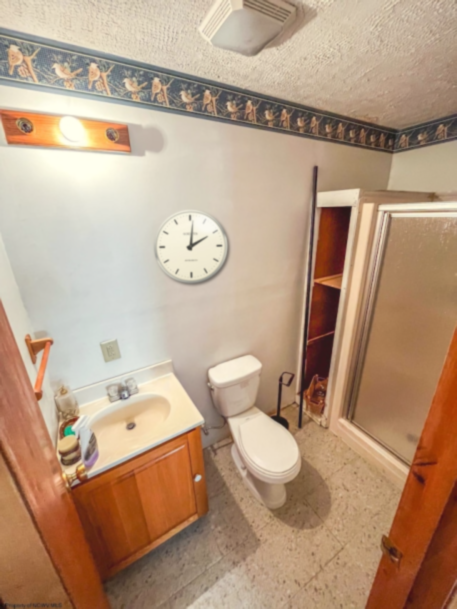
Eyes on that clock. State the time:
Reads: 2:01
